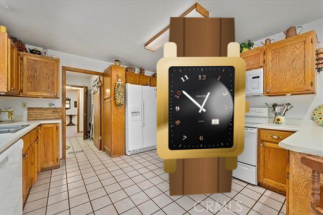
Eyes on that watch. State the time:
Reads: 12:52
